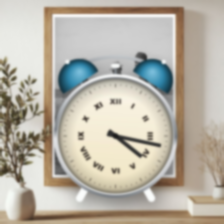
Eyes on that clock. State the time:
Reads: 4:17
